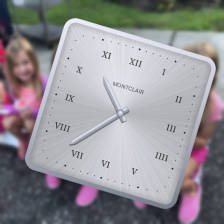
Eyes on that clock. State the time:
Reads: 10:37
